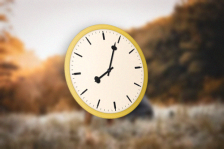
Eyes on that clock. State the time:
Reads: 8:04
